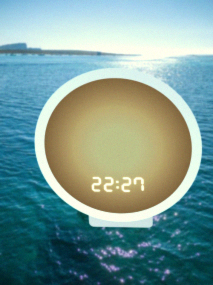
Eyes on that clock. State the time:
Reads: 22:27
